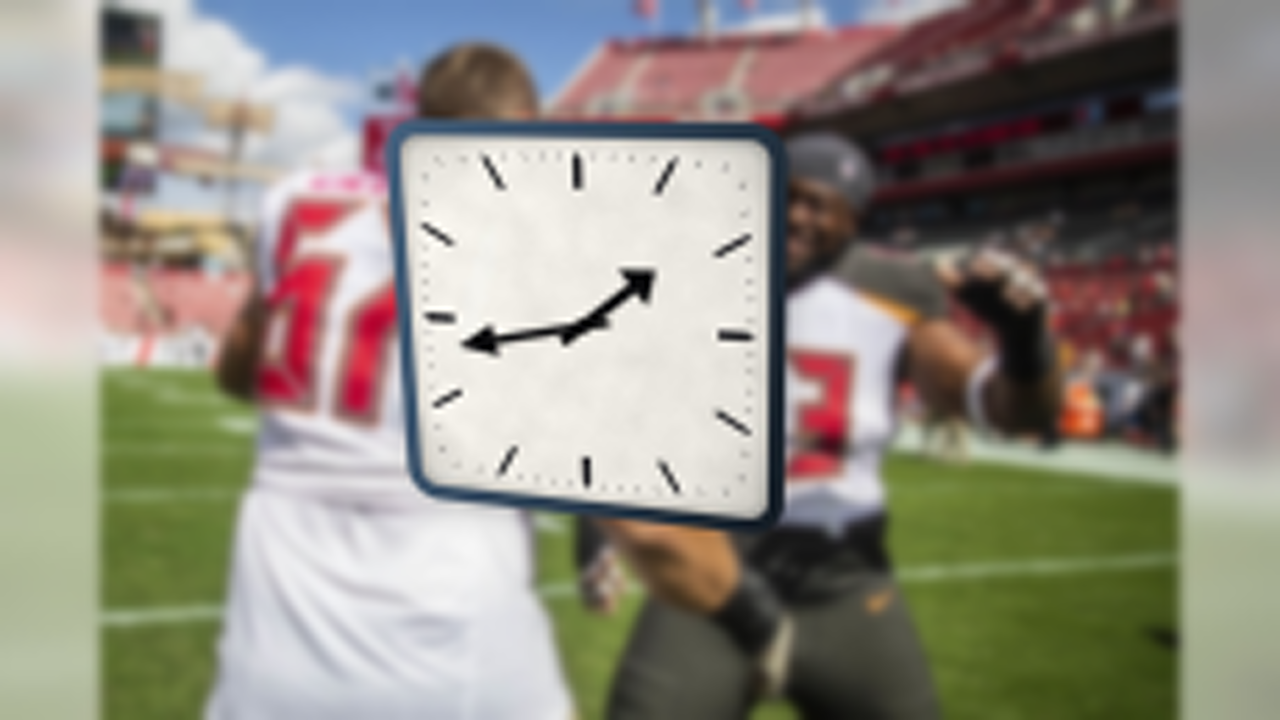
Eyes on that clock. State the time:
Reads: 1:43
